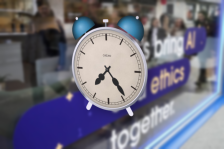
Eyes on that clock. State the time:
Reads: 7:24
